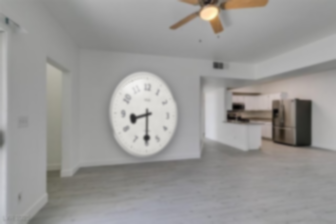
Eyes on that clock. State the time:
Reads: 8:30
